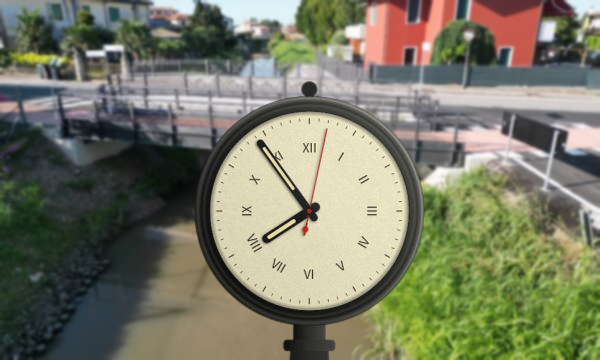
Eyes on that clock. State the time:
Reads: 7:54:02
